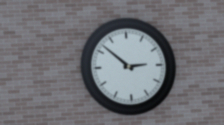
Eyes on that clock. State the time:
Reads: 2:52
